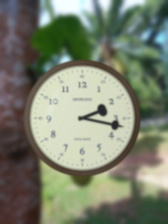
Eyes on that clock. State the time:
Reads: 2:17
